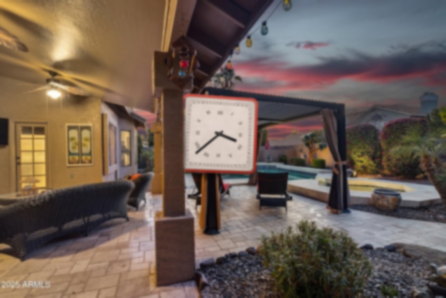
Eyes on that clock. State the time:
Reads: 3:38
